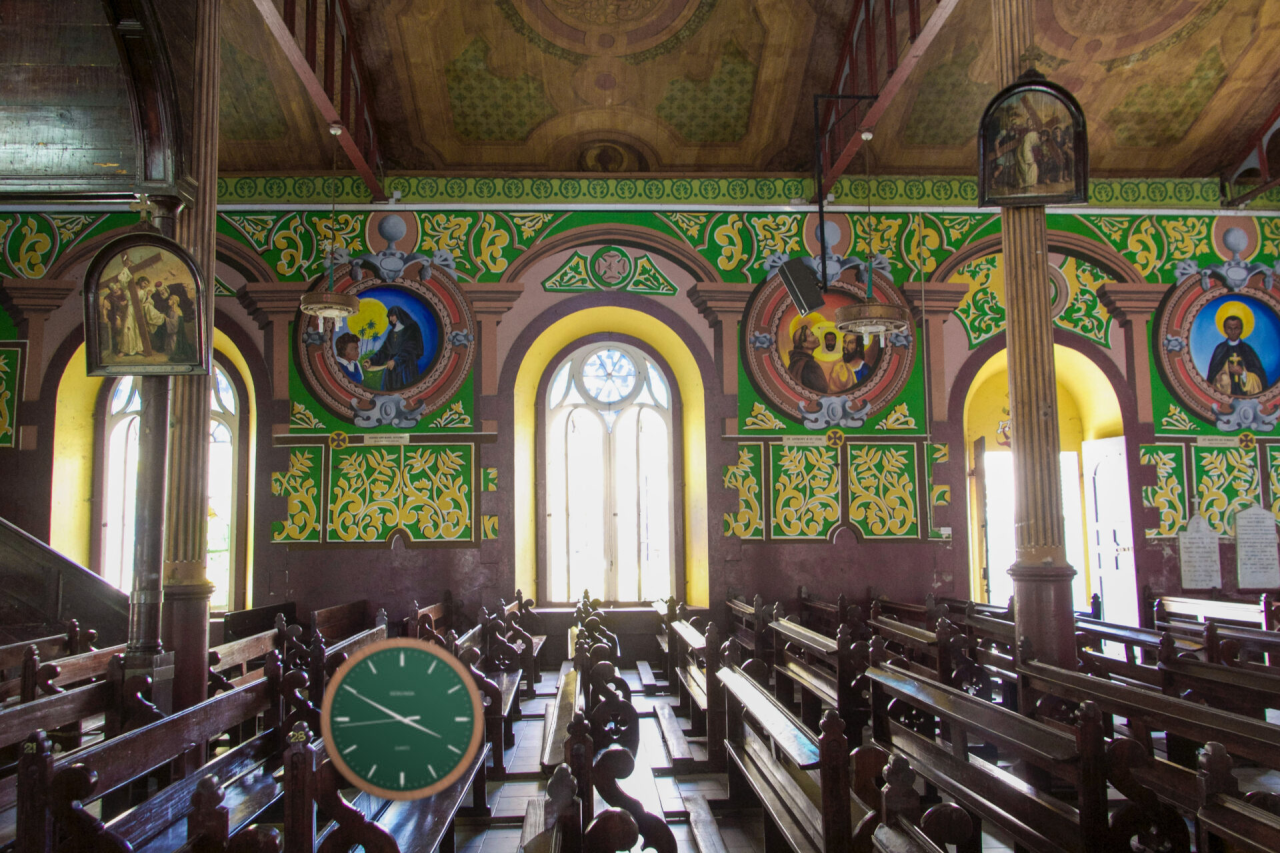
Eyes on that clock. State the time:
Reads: 3:49:44
